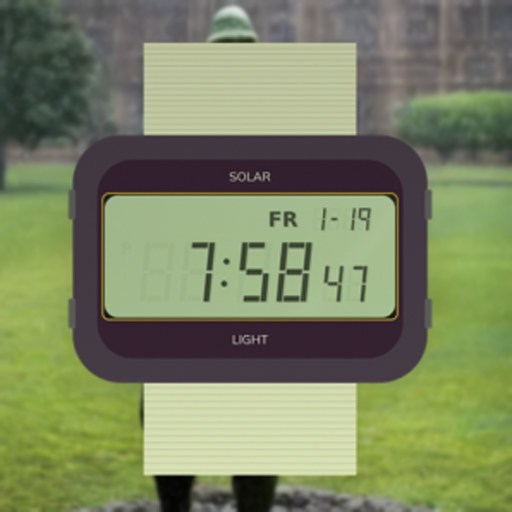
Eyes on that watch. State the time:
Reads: 7:58:47
